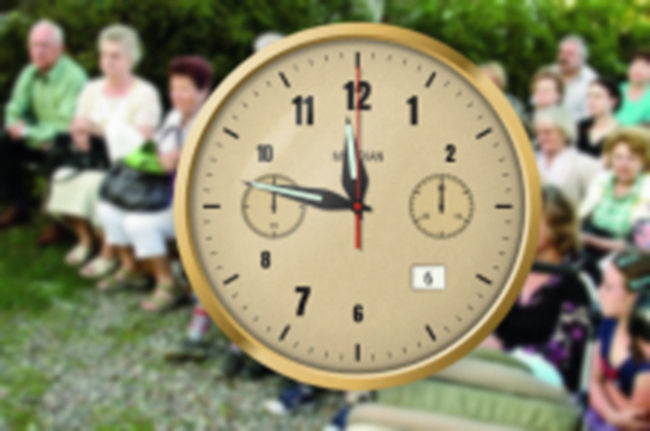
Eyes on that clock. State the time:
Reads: 11:47
